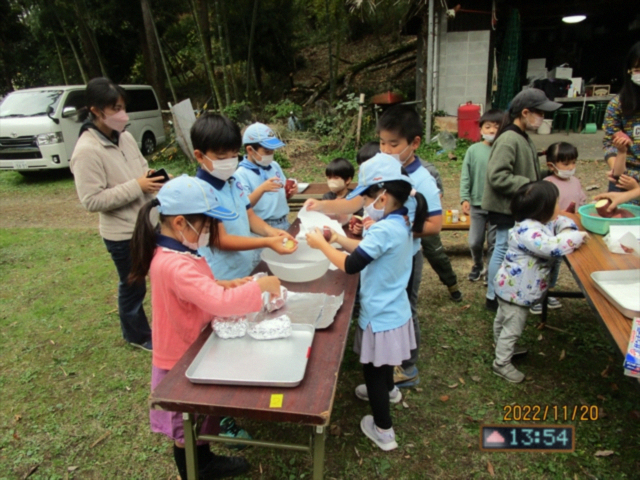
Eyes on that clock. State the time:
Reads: 13:54
